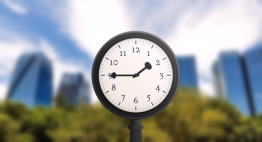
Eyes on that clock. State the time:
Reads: 1:45
